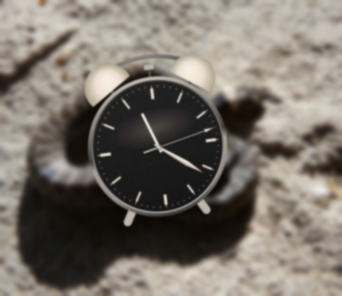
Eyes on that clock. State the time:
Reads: 11:21:13
